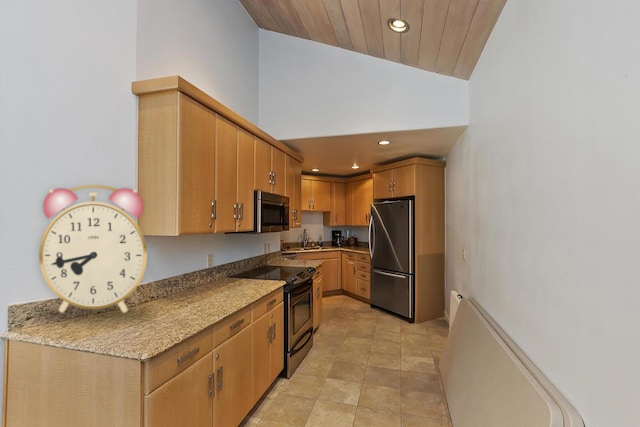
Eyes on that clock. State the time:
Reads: 7:43
